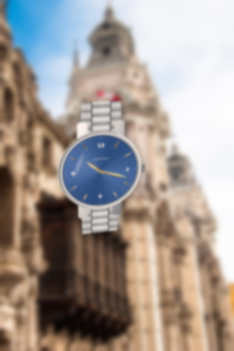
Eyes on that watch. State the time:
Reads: 10:18
